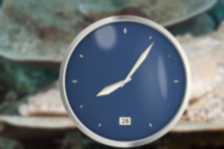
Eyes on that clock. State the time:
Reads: 8:06
